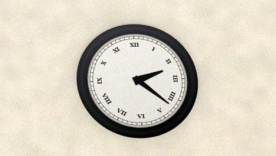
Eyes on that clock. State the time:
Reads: 2:22
